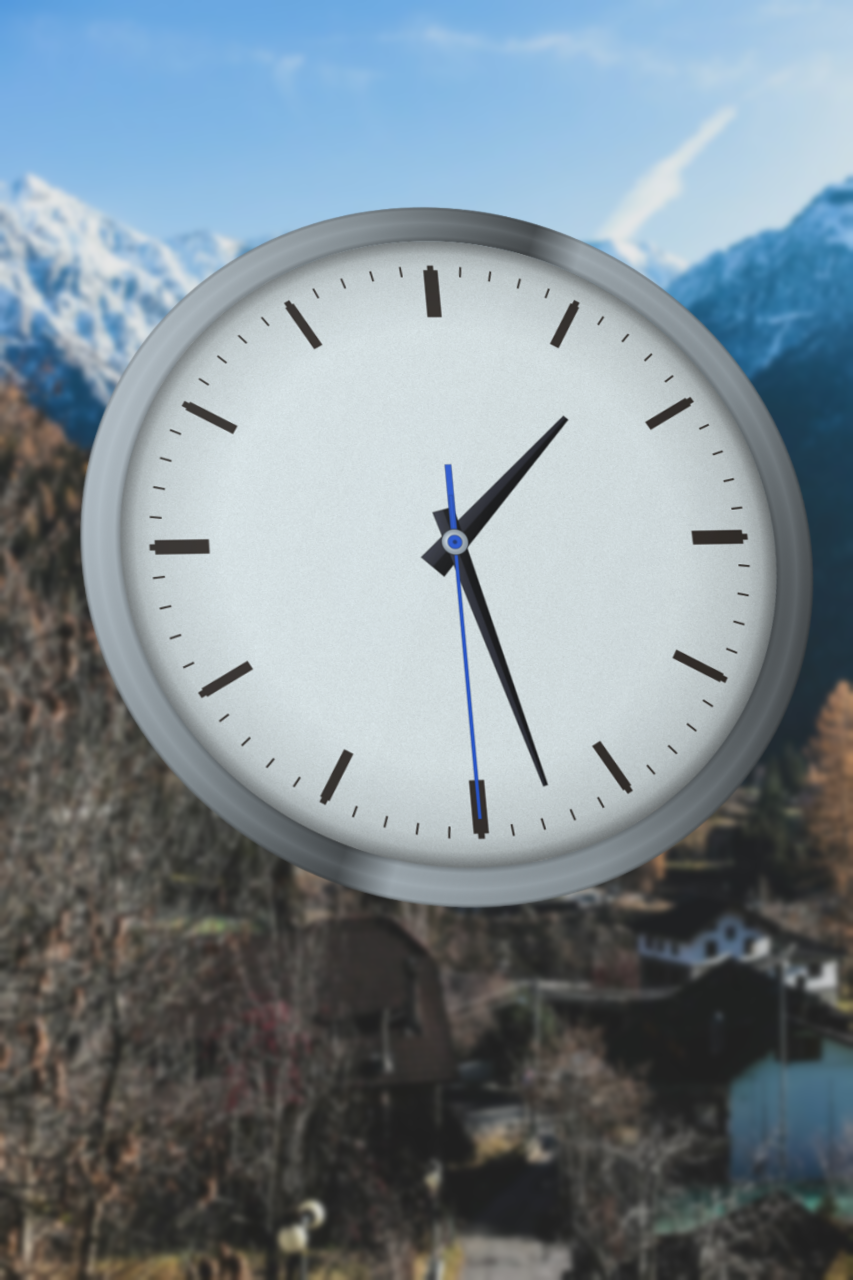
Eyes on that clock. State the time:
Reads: 1:27:30
